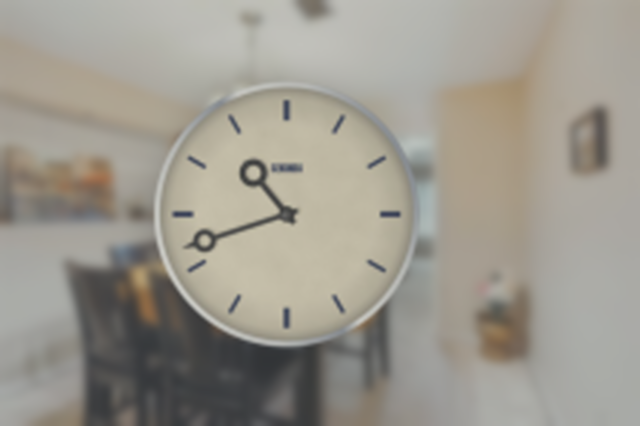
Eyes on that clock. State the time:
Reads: 10:42
